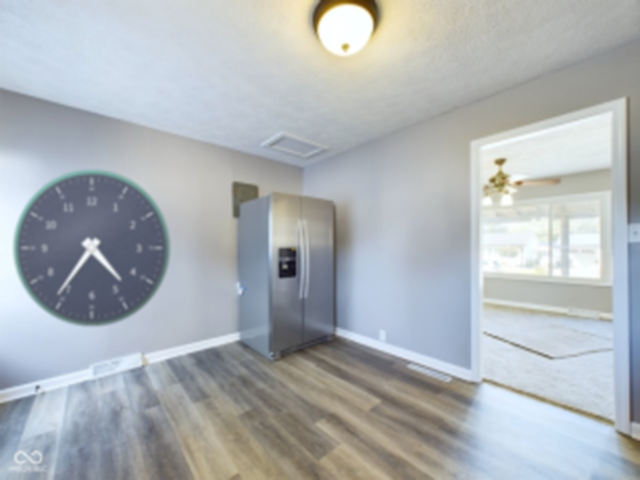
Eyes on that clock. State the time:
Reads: 4:36
